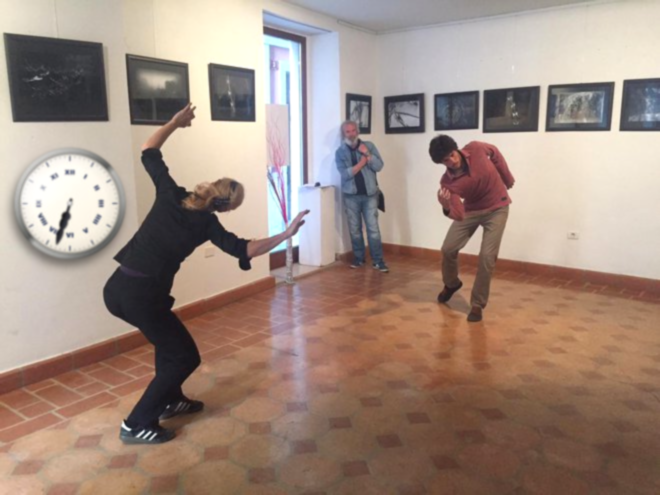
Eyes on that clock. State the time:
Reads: 6:33
